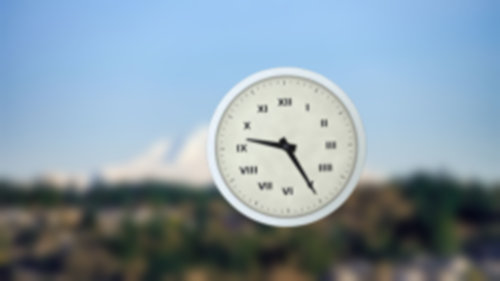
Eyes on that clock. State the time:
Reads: 9:25
